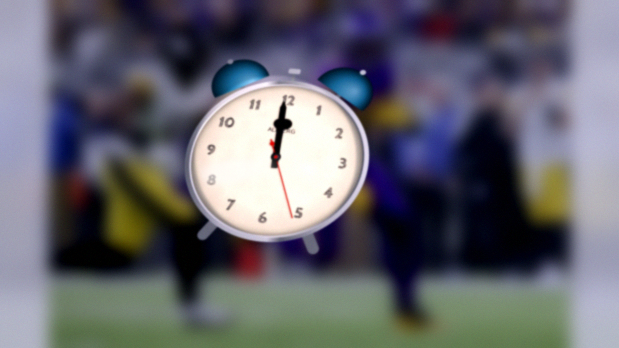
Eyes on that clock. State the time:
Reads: 11:59:26
